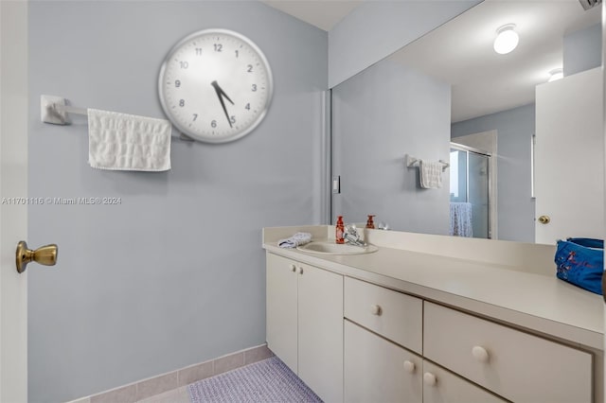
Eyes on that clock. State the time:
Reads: 4:26
